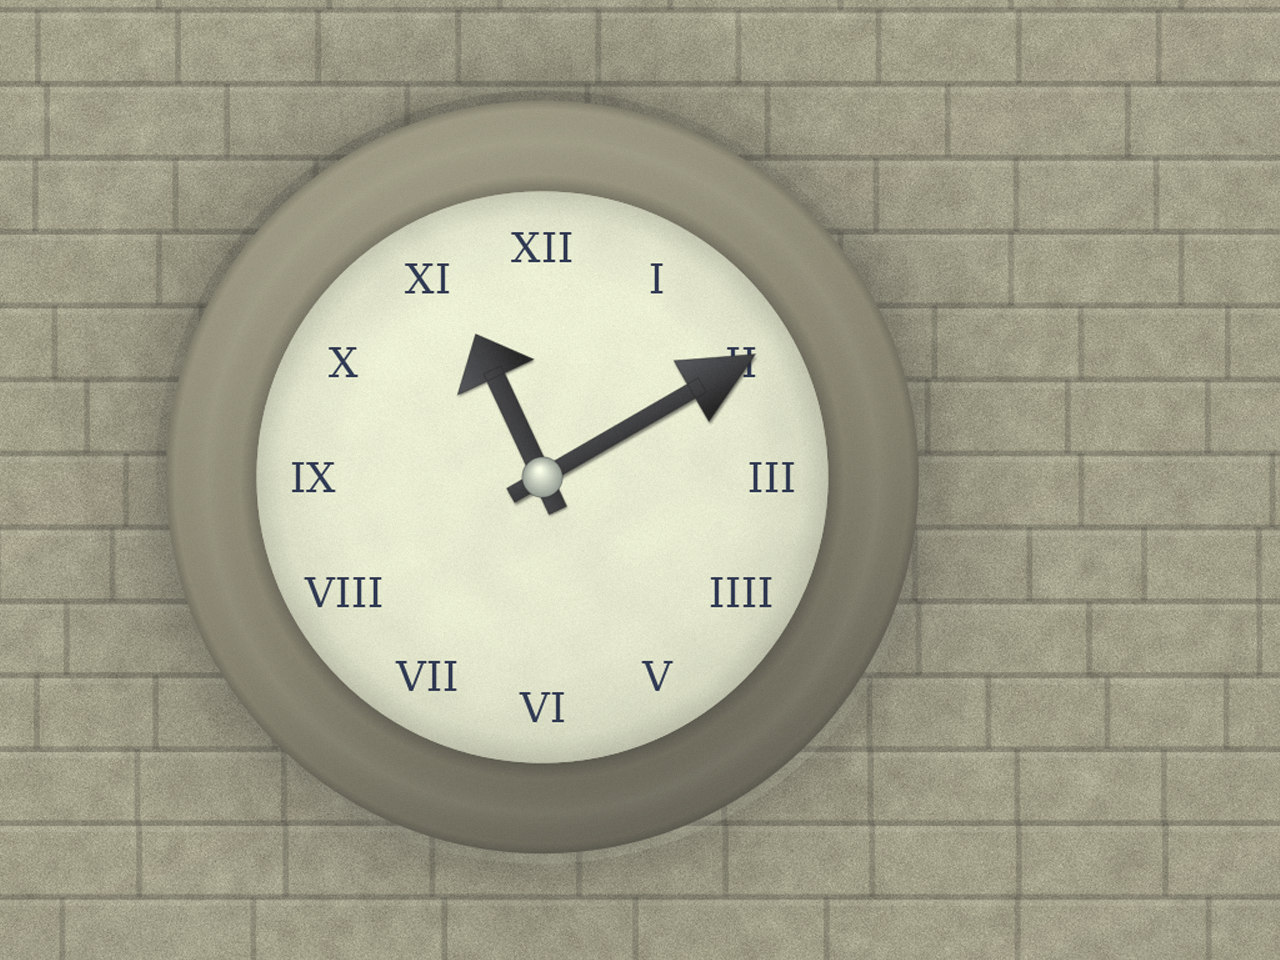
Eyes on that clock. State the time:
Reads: 11:10
